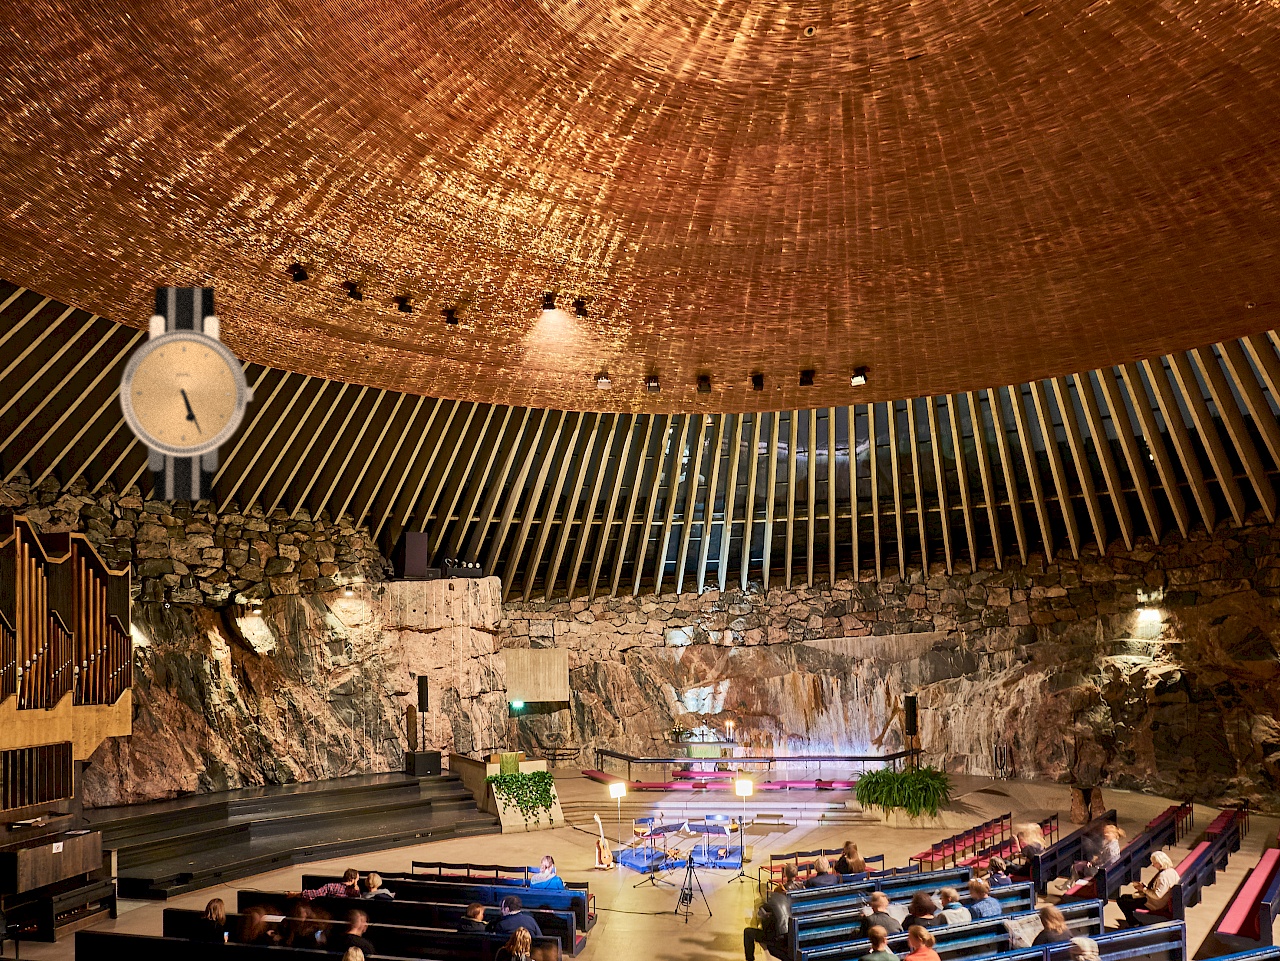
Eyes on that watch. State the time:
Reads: 5:26
